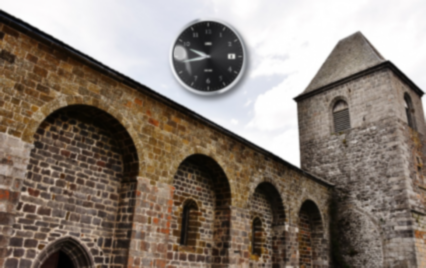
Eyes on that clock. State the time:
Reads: 9:43
